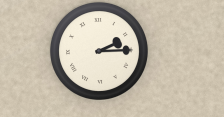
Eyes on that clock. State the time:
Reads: 2:15
